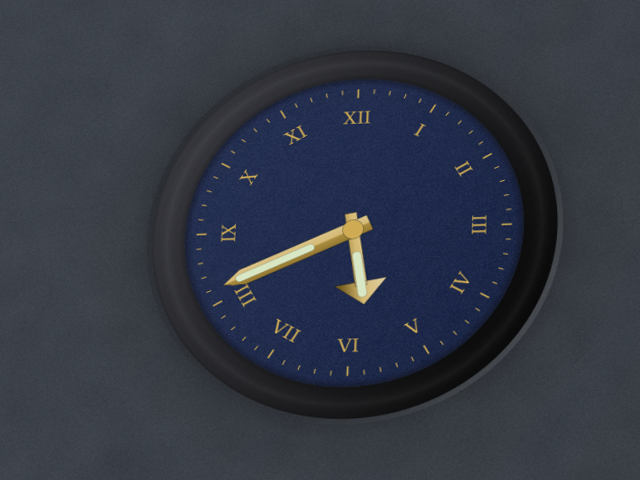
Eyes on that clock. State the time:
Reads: 5:41
